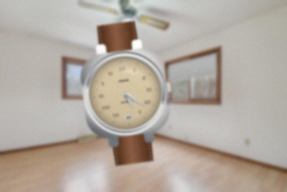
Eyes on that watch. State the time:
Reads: 5:22
